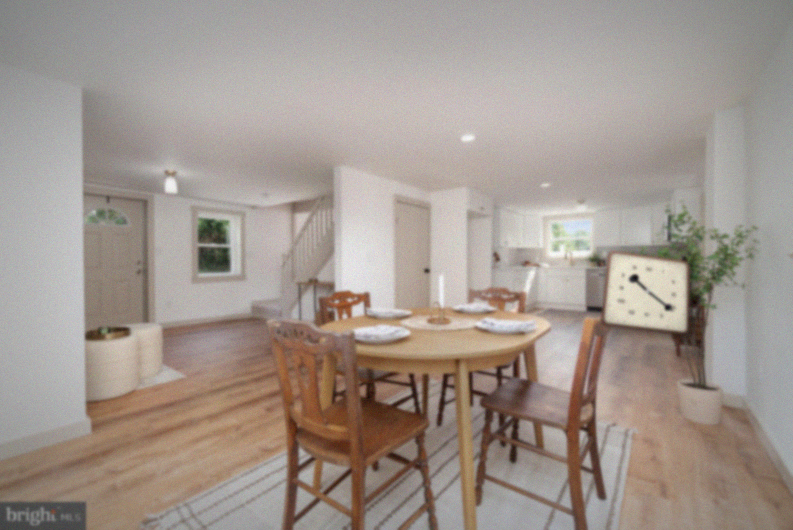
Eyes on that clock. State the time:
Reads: 10:21
